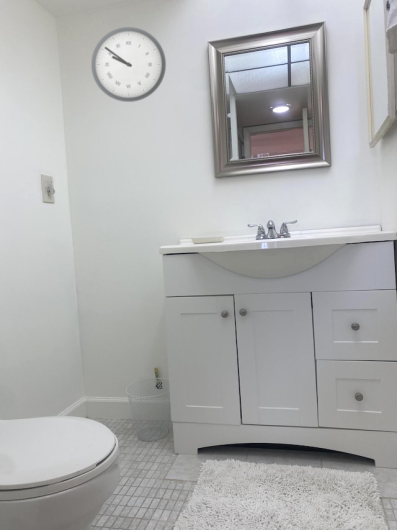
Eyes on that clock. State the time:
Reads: 9:51
